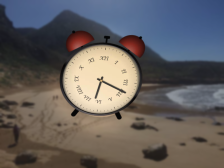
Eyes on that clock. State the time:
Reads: 6:19
